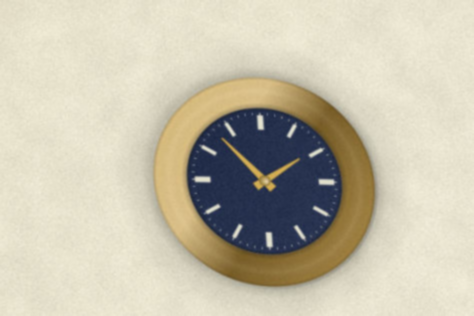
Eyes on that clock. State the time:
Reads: 1:53
